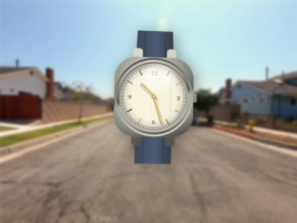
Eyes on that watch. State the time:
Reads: 10:27
